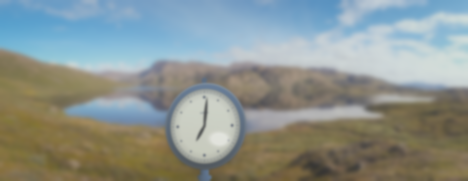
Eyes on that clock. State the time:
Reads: 7:01
